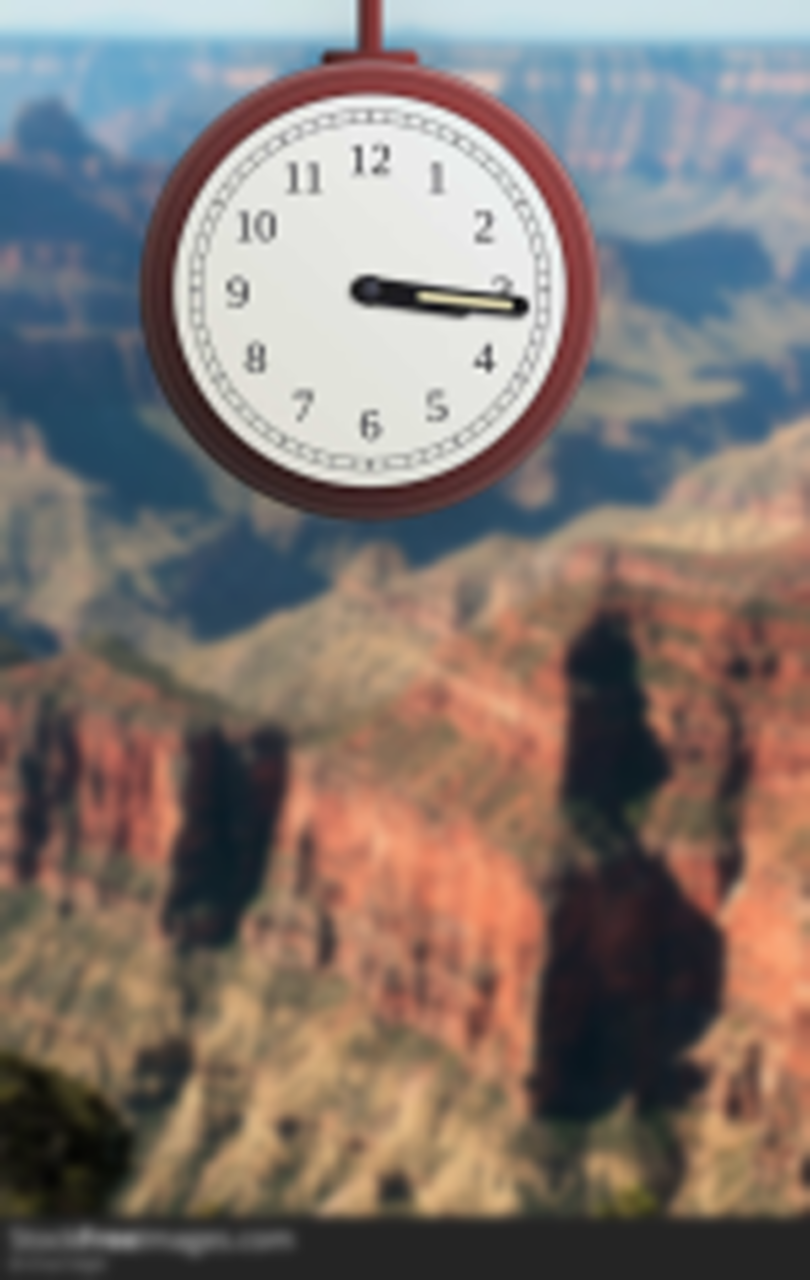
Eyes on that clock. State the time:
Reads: 3:16
